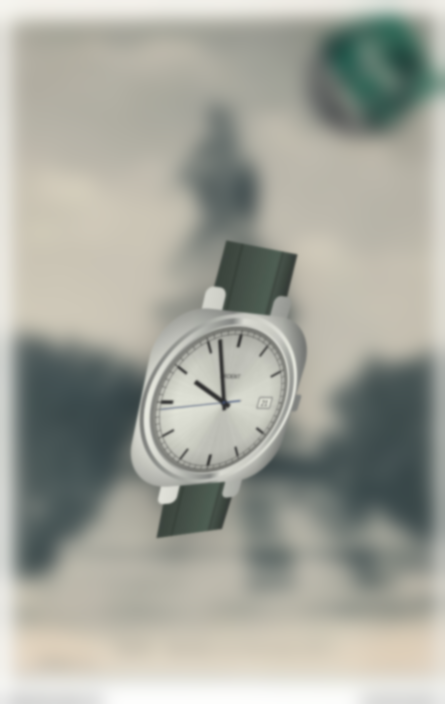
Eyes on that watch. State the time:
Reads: 9:56:44
